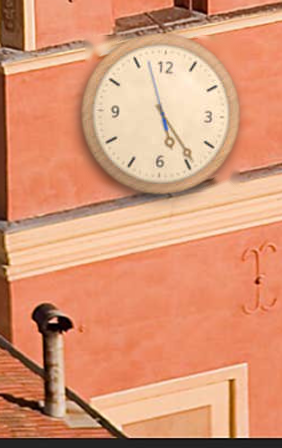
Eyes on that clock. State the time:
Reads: 5:23:57
